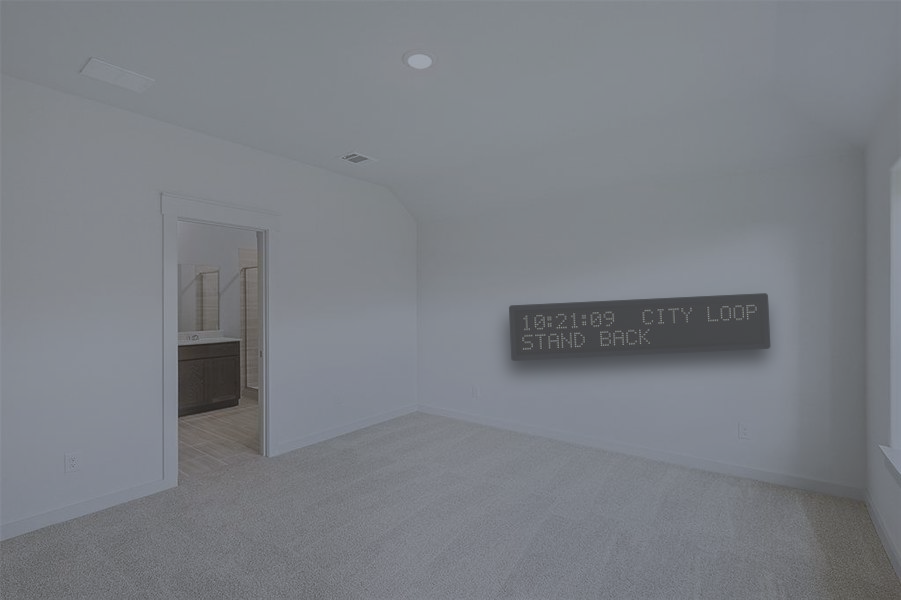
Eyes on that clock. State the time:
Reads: 10:21:09
